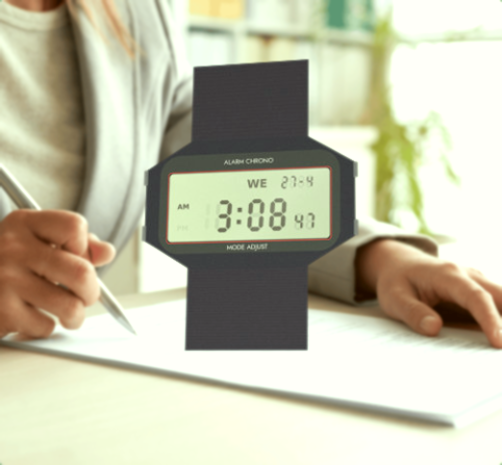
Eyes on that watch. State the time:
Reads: 3:08:47
